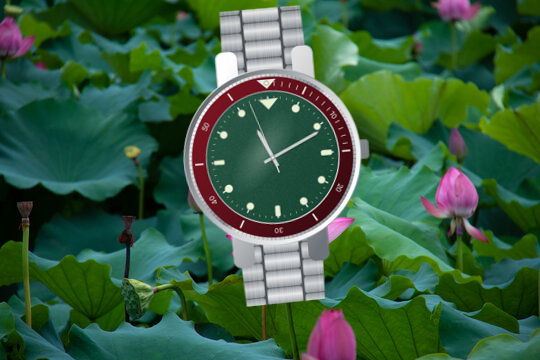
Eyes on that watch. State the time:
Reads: 11:10:57
